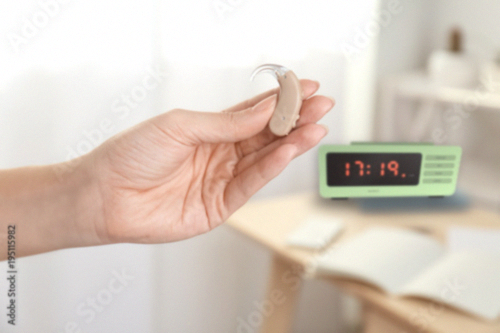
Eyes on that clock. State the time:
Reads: 17:19
